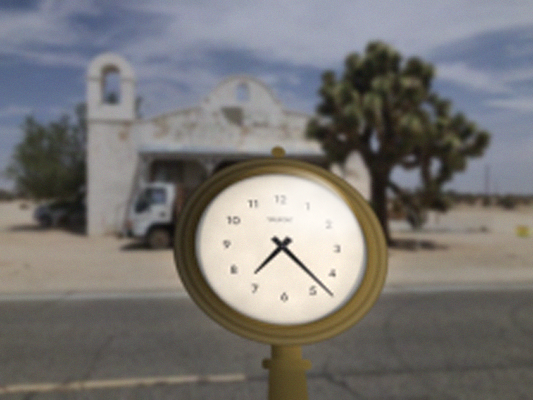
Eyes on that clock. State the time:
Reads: 7:23
